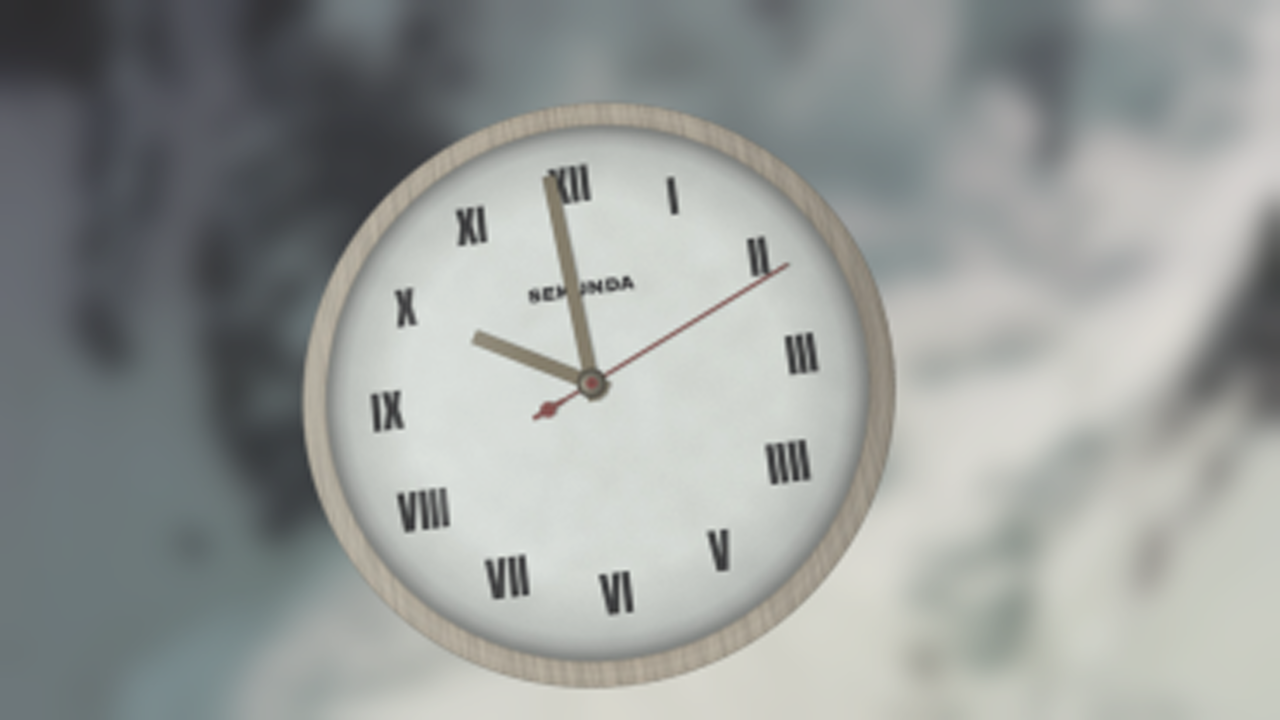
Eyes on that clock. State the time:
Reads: 9:59:11
